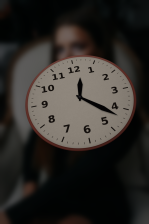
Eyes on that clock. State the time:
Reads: 12:22
